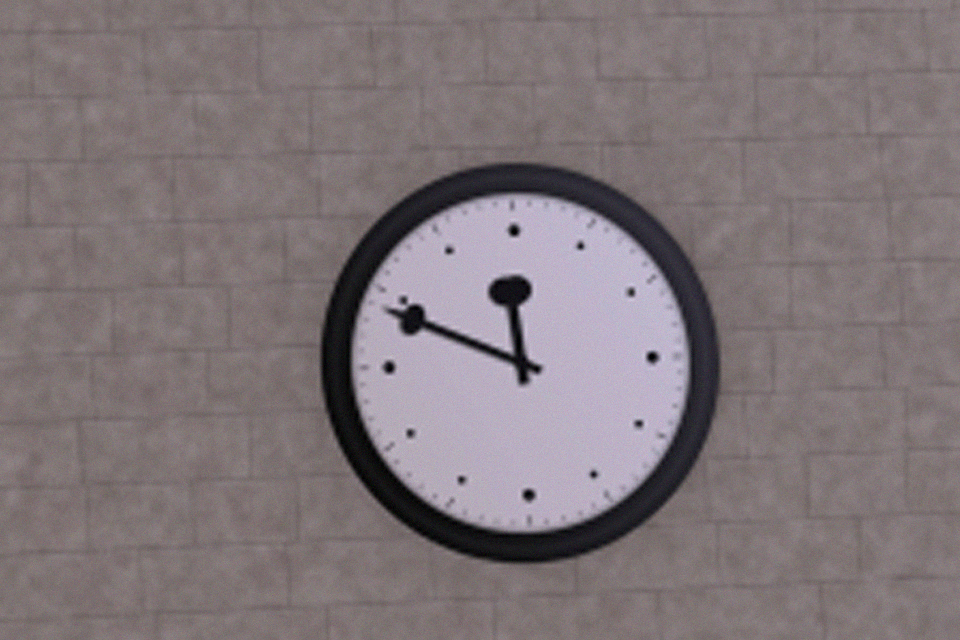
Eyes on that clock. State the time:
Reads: 11:49
